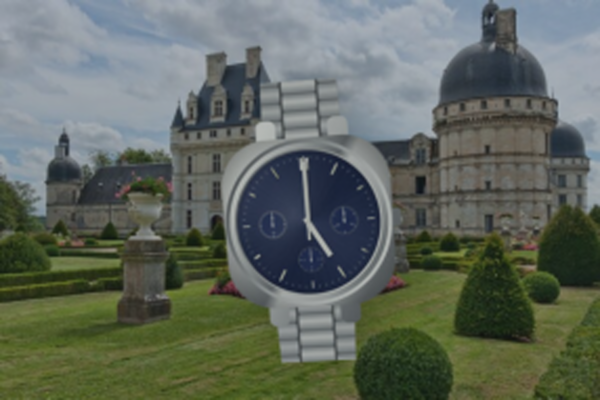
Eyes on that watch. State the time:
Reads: 5:00
